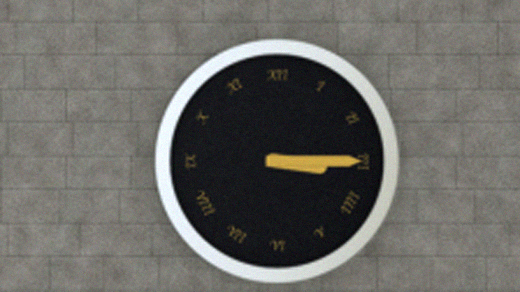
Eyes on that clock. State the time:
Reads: 3:15
